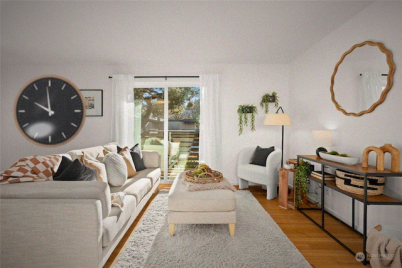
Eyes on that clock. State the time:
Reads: 9:59
